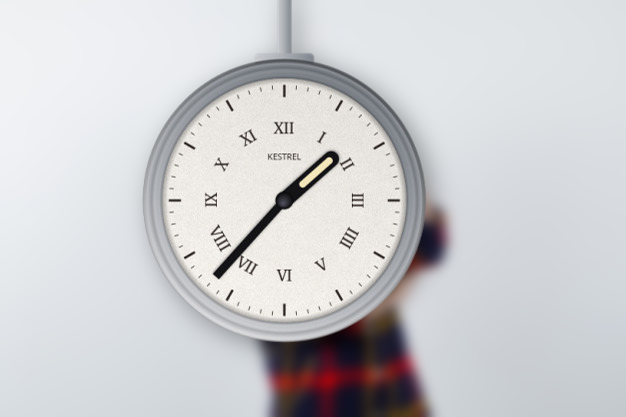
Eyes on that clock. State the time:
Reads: 1:37
